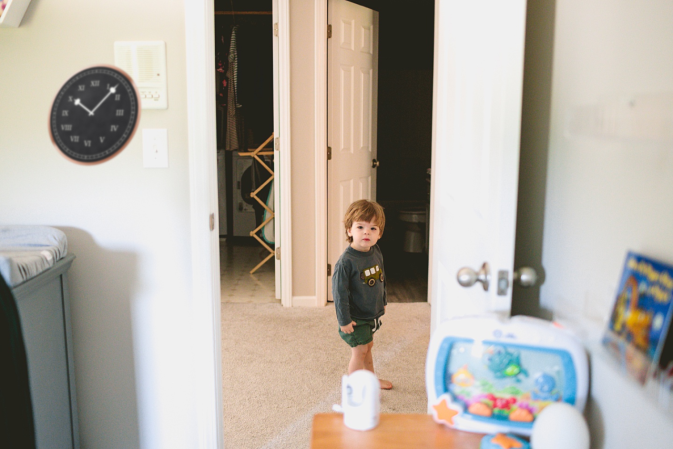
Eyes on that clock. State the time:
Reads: 10:07
